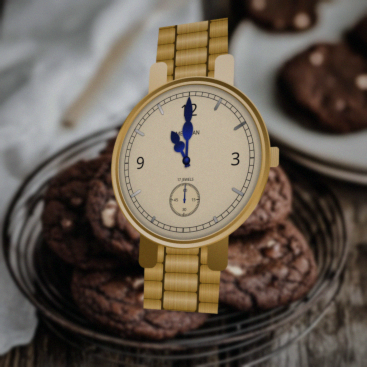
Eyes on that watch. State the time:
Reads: 11:00
